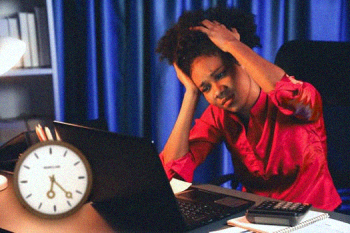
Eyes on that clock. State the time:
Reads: 6:23
